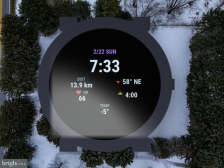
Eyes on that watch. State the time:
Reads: 7:33
